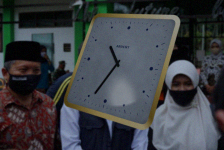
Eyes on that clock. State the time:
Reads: 10:34
